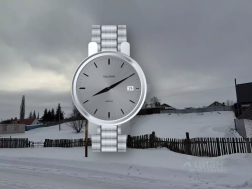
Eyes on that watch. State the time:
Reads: 8:10
